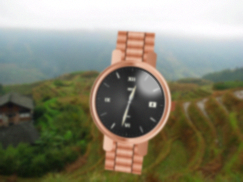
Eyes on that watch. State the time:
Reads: 12:32
